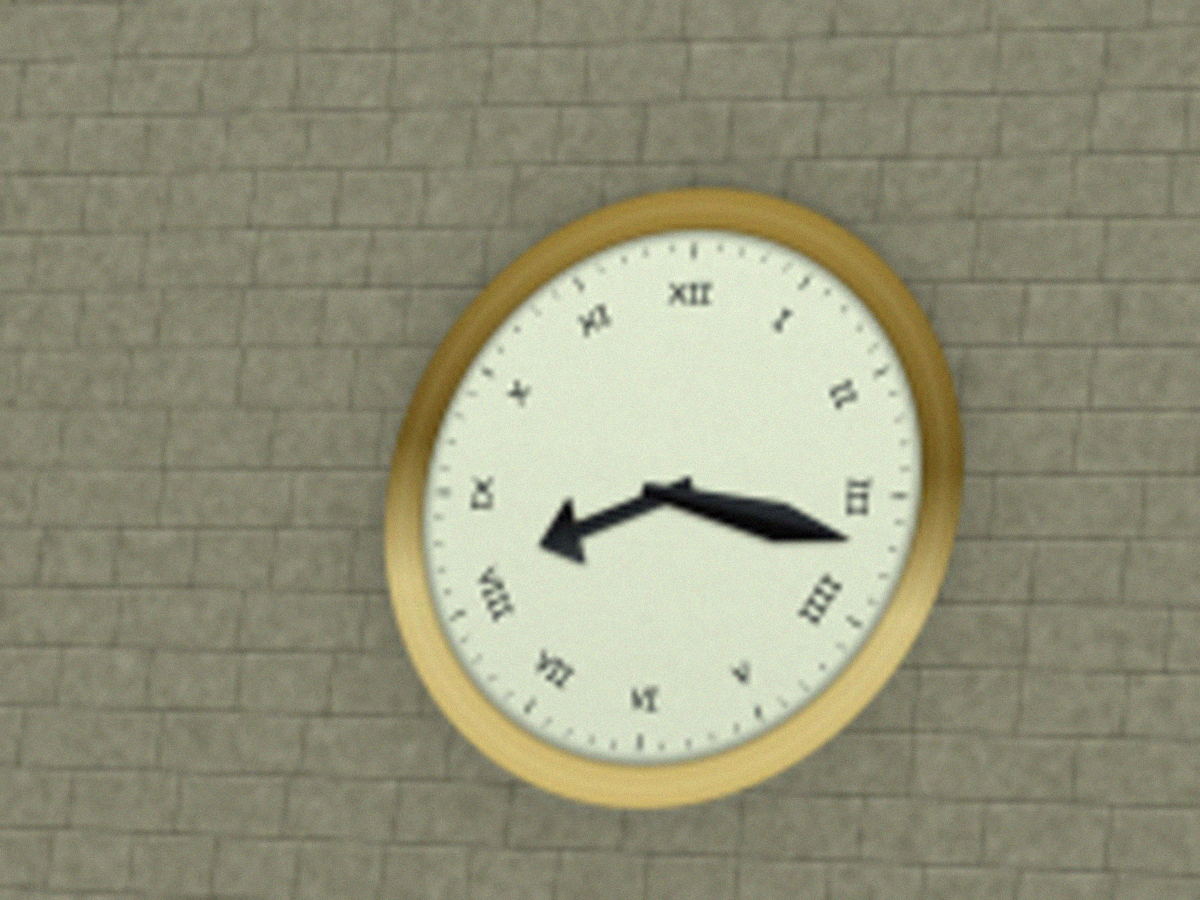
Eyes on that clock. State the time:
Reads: 8:17
